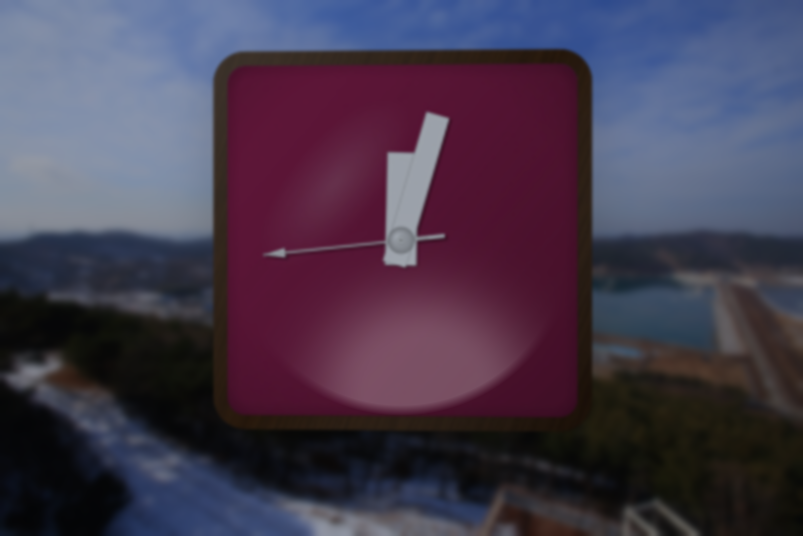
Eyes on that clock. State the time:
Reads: 12:02:44
